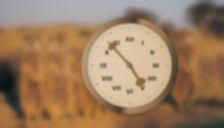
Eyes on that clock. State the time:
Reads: 4:53
